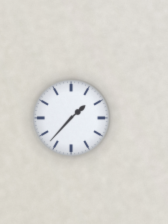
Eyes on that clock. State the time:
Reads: 1:37
